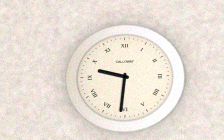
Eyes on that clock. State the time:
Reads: 9:31
